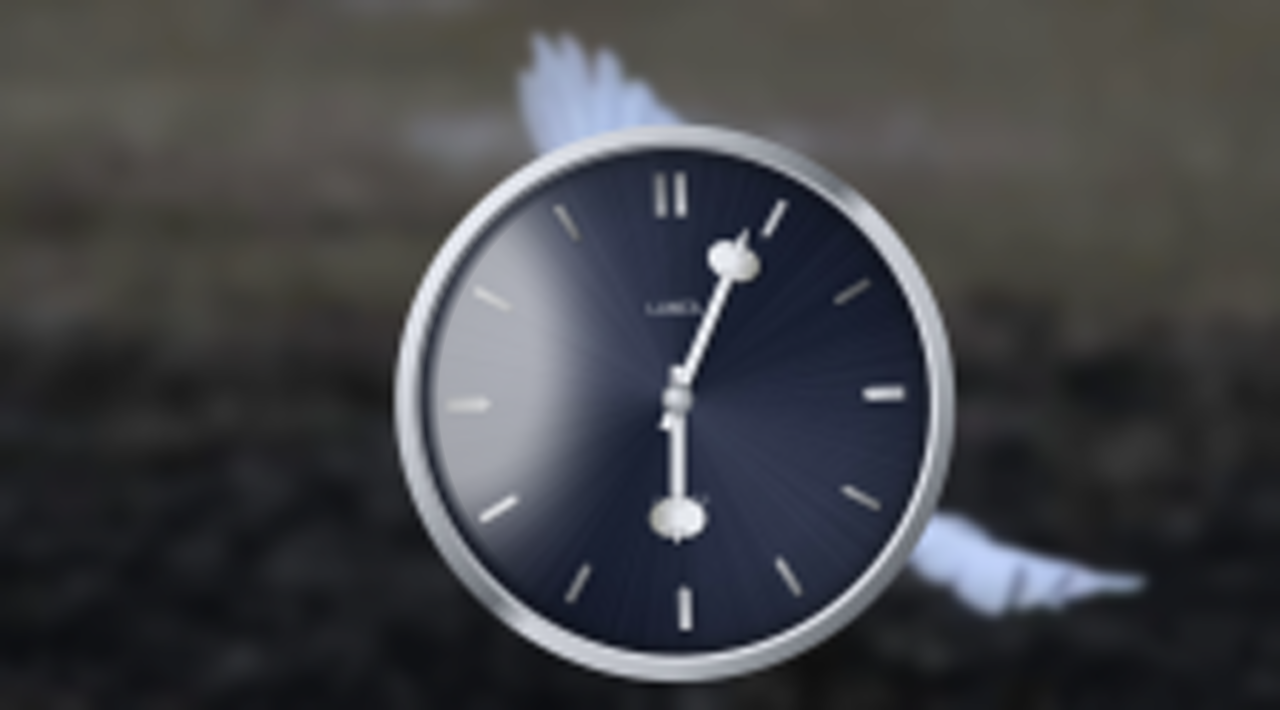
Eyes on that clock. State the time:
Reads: 6:04
